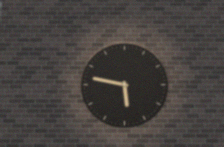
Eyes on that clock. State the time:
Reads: 5:47
